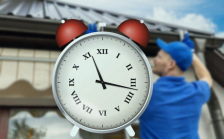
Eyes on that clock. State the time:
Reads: 11:17
